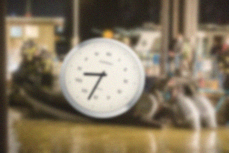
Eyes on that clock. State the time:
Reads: 8:32
